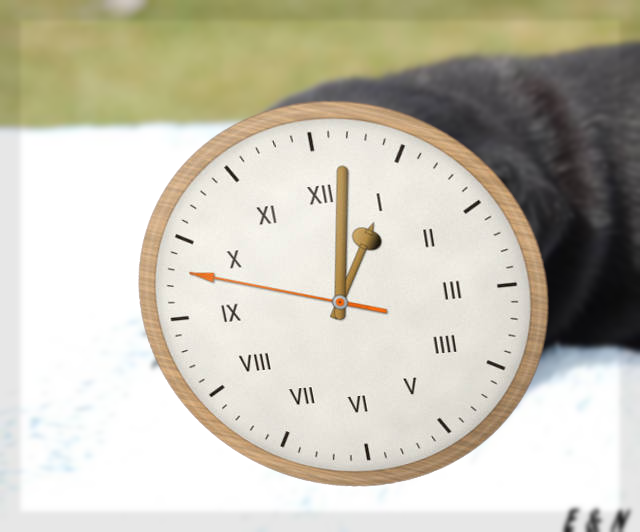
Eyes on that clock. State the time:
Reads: 1:01:48
